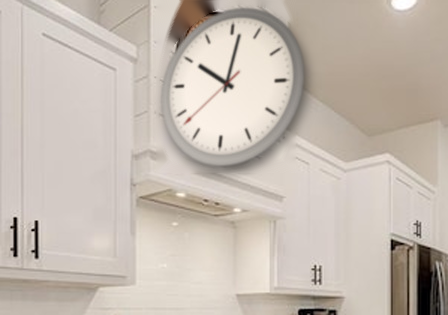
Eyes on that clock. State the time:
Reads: 10:01:38
